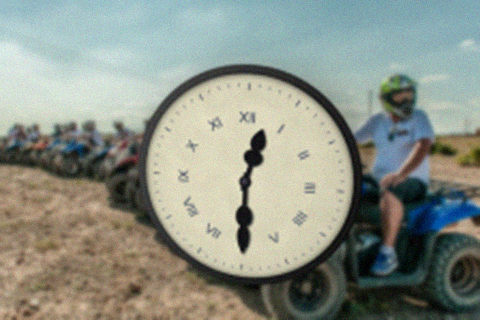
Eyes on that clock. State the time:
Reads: 12:30
